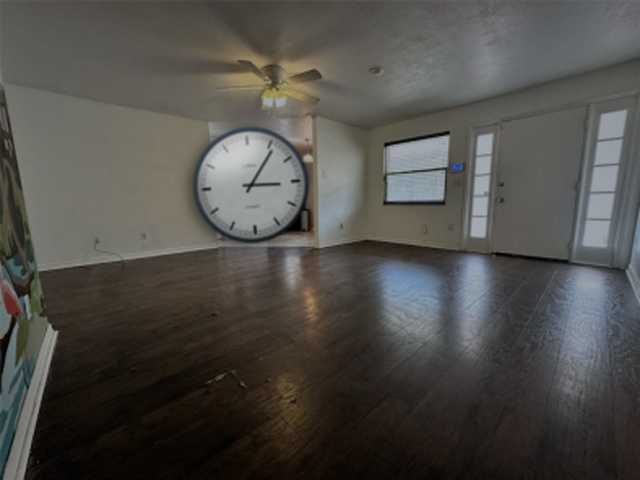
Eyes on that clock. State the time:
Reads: 3:06
